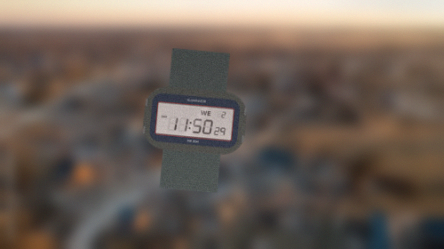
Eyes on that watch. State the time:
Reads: 11:50:29
